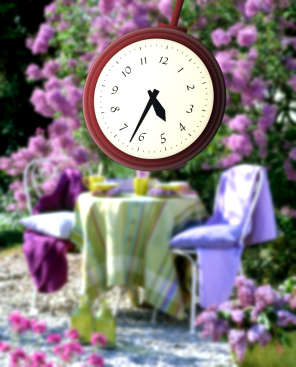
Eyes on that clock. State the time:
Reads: 4:32
